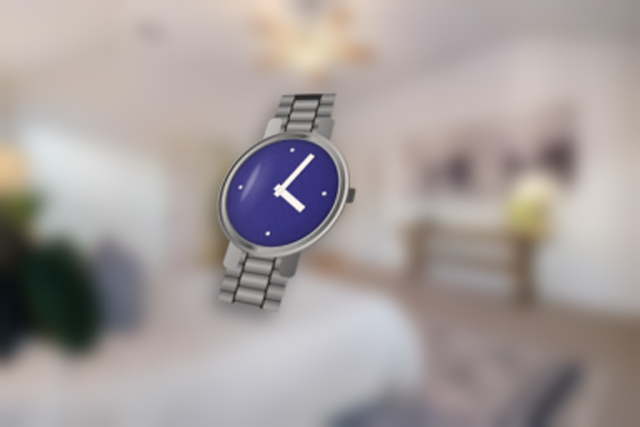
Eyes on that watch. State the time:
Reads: 4:05
